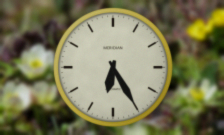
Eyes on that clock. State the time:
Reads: 6:25
